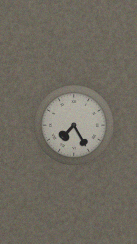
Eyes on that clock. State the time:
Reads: 7:25
